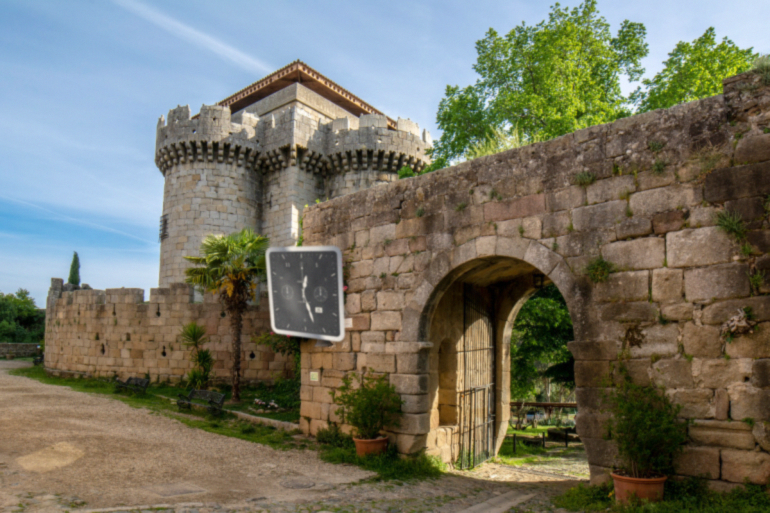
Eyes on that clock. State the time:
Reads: 12:27
